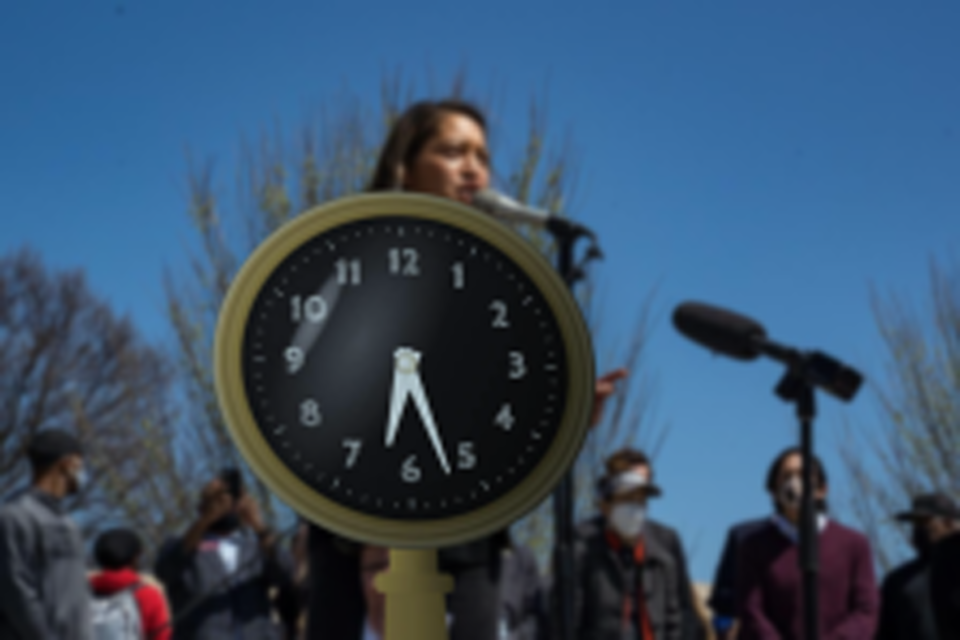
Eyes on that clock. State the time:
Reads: 6:27
